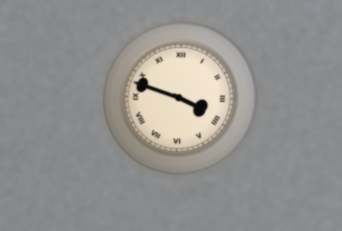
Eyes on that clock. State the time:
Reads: 3:48
